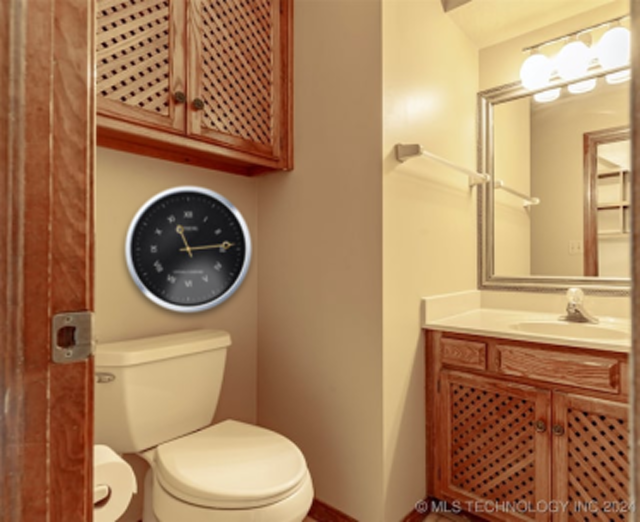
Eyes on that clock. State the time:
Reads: 11:14
